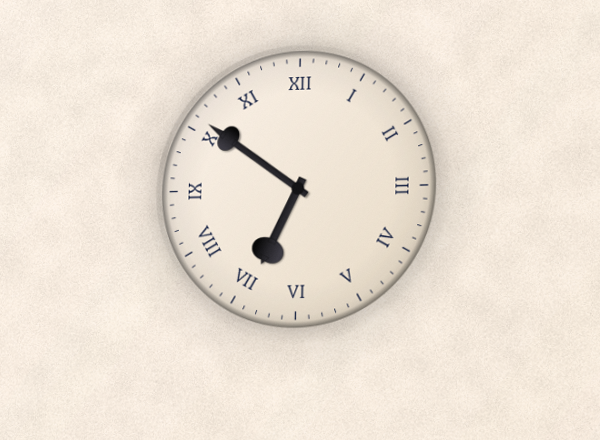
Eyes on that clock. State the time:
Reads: 6:51
